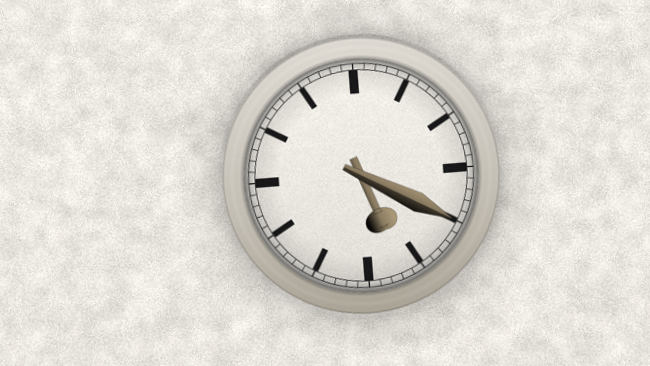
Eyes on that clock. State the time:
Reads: 5:20
